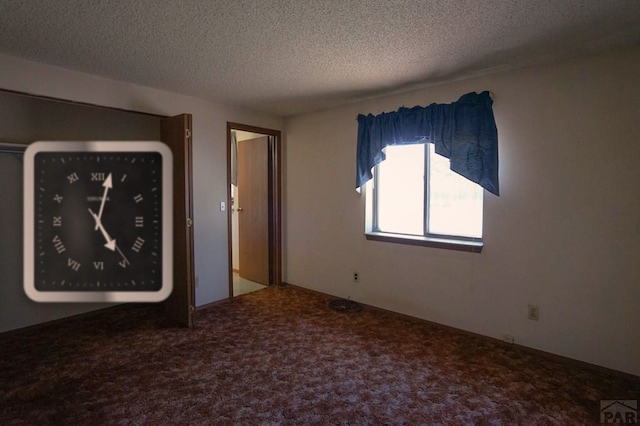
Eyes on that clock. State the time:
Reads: 5:02:24
